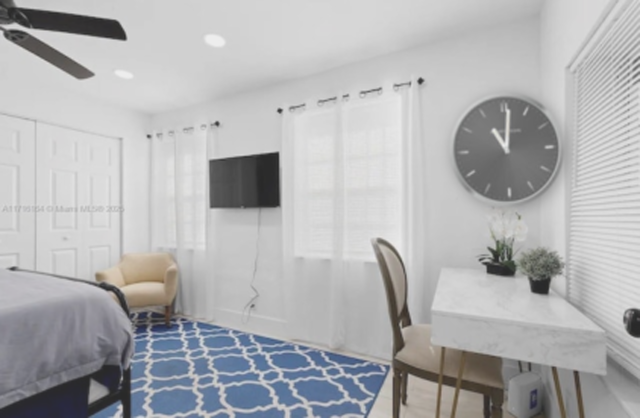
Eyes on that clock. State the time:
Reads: 11:01
